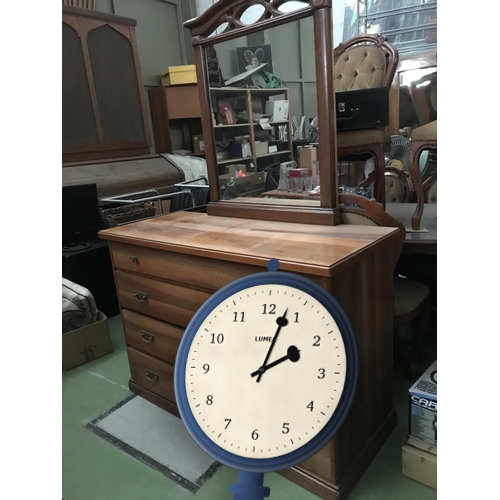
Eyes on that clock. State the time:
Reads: 2:03
